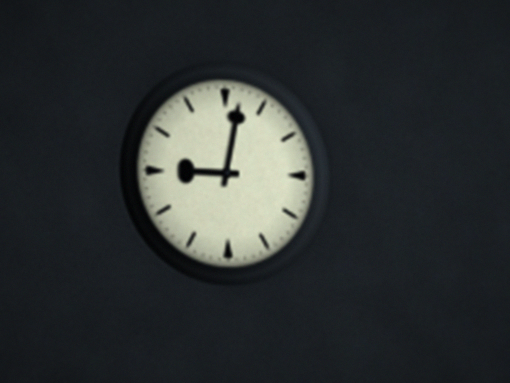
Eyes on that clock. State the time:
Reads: 9:02
